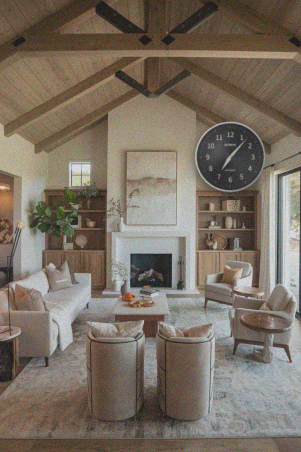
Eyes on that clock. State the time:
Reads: 7:07
